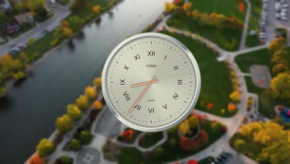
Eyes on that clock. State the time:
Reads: 8:36
